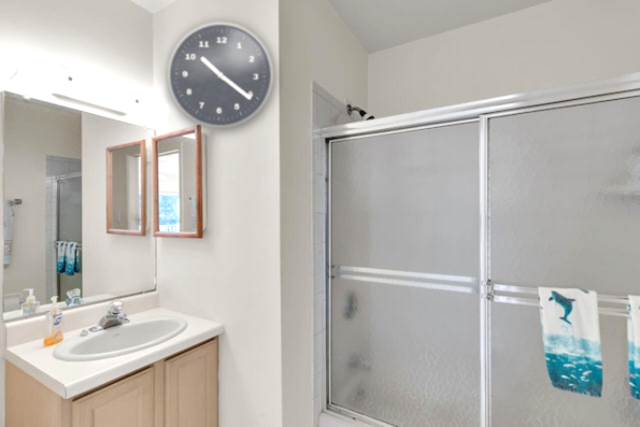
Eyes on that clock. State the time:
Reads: 10:21
